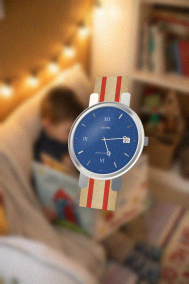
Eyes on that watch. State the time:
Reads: 5:14
